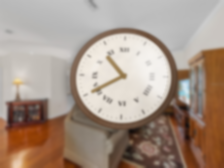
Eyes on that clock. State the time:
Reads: 10:40
